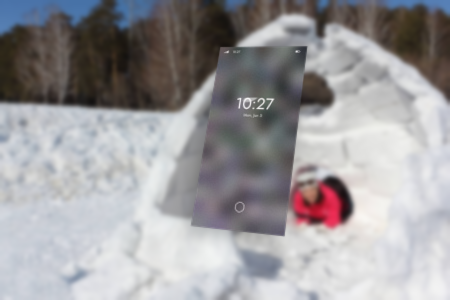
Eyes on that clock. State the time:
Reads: 10:27
